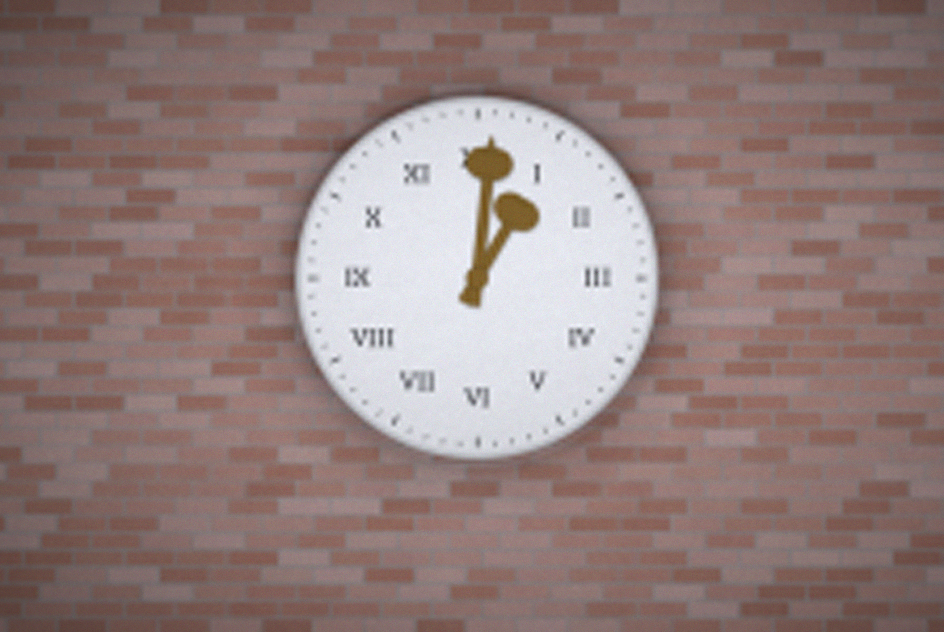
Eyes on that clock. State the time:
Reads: 1:01
